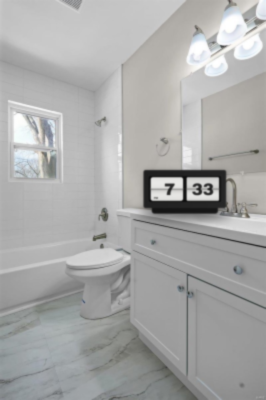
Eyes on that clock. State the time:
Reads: 7:33
